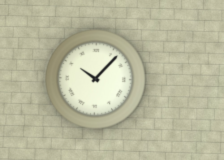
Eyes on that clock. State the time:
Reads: 10:07
